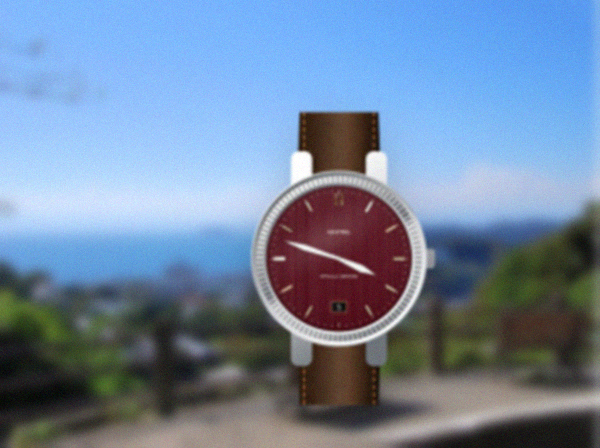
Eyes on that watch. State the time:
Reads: 3:48
